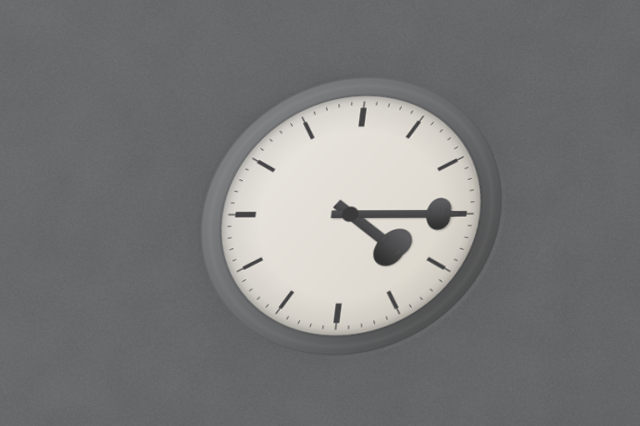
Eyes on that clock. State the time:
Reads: 4:15
